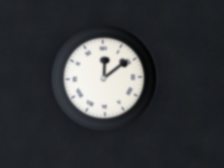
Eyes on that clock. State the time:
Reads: 12:09
